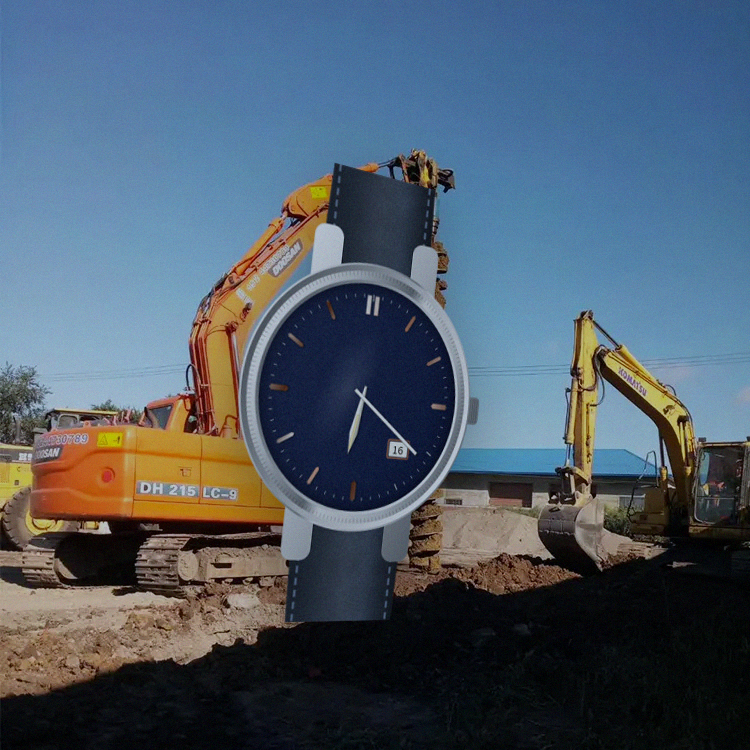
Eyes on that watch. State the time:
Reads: 6:21
